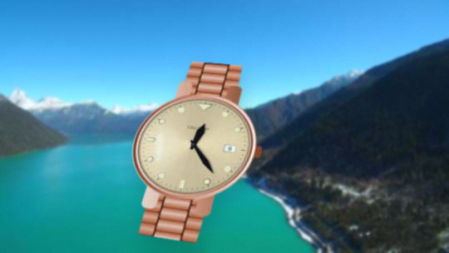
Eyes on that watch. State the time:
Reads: 12:23
